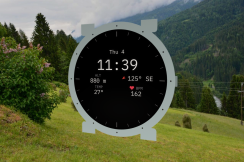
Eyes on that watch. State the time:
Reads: 11:39
